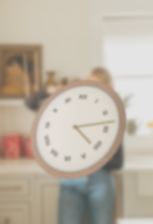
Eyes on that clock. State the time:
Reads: 4:13
